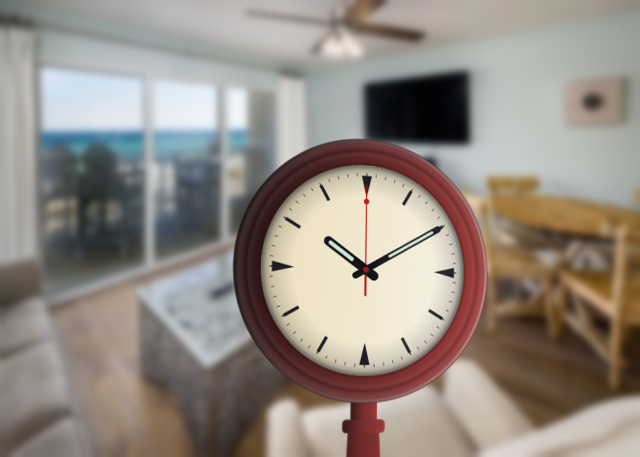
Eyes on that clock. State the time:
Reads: 10:10:00
